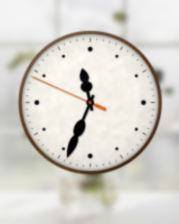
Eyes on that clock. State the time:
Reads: 11:33:49
